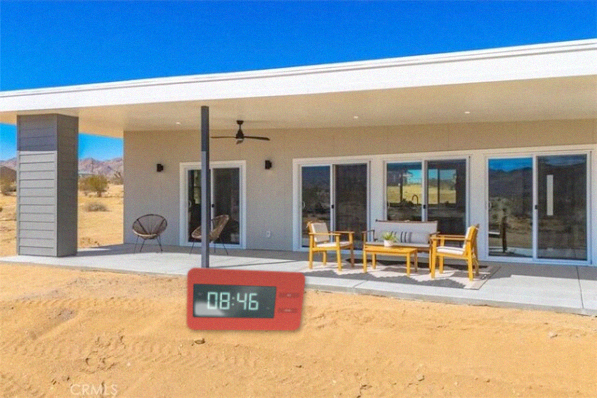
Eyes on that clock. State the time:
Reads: 8:46
